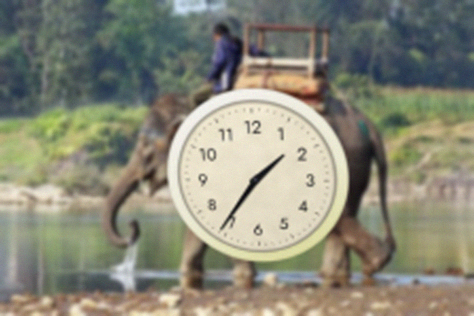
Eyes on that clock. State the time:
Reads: 1:36
